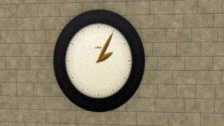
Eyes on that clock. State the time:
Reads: 2:05
